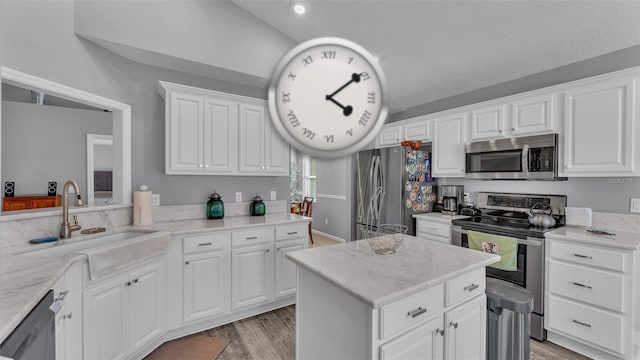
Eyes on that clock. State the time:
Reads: 4:09
